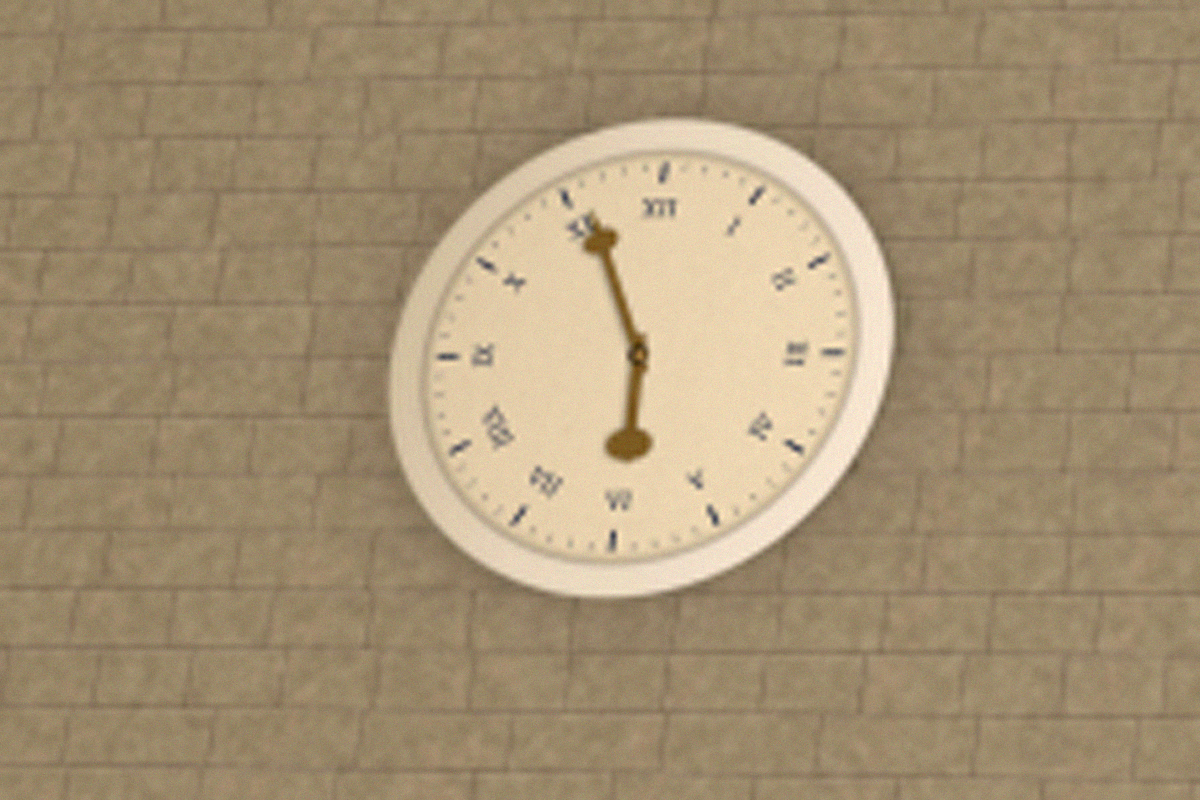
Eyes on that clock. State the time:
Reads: 5:56
